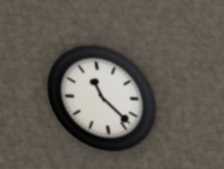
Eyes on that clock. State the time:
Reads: 11:23
